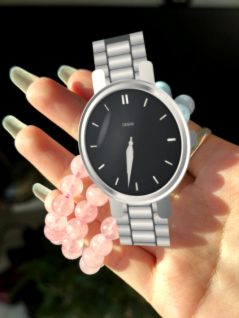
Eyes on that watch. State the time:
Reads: 6:32
